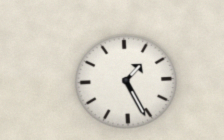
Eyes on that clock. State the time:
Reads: 1:26
